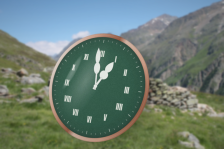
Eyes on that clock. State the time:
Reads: 12:59
